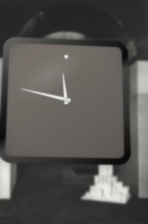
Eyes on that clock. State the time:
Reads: 11:47
